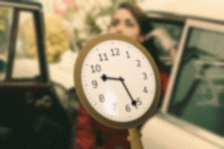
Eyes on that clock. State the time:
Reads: 9:27
